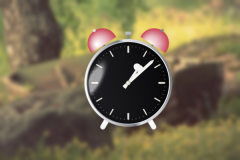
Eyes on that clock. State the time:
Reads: 1:08
